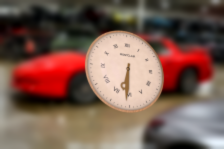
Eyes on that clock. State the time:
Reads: 6:31
